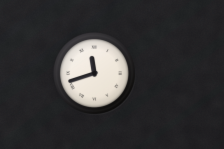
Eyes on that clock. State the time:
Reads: 11:42
